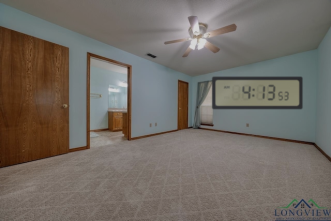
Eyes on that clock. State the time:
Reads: 4:13:53
